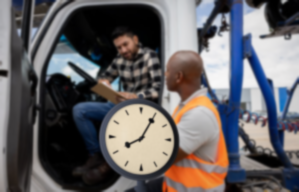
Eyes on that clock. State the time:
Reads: 8:05
